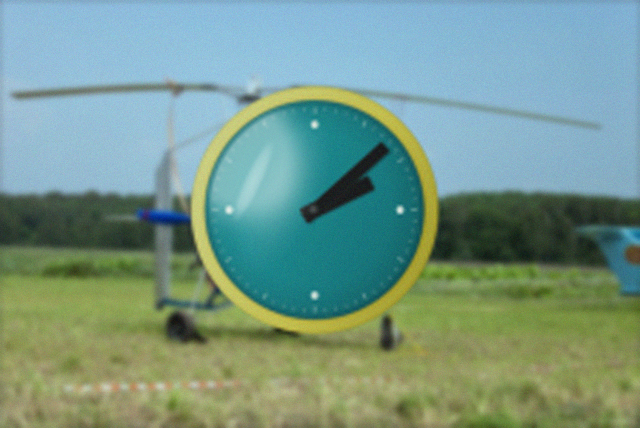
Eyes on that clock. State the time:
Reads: 2:08
